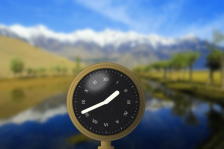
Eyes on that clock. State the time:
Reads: 1:41
